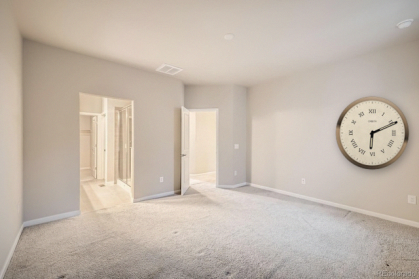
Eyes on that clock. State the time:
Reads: 6:11
